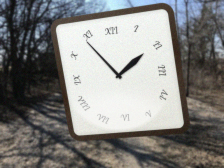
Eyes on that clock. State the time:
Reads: 1:54
